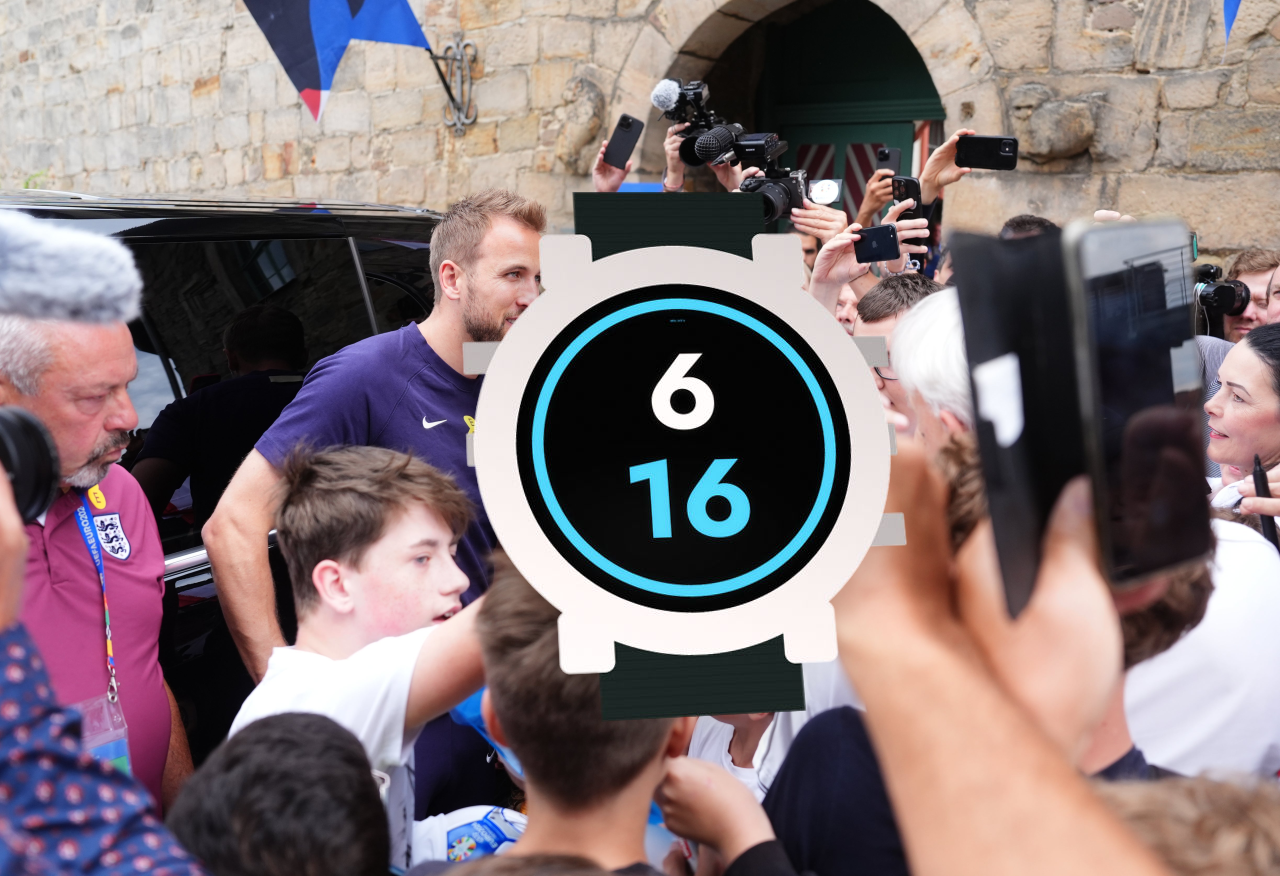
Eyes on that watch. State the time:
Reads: 6:16
